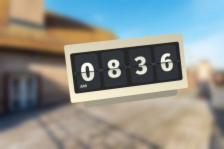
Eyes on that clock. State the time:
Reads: 8:36
